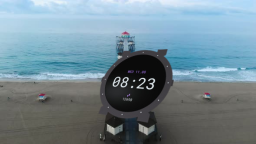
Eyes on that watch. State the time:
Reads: 8:23
